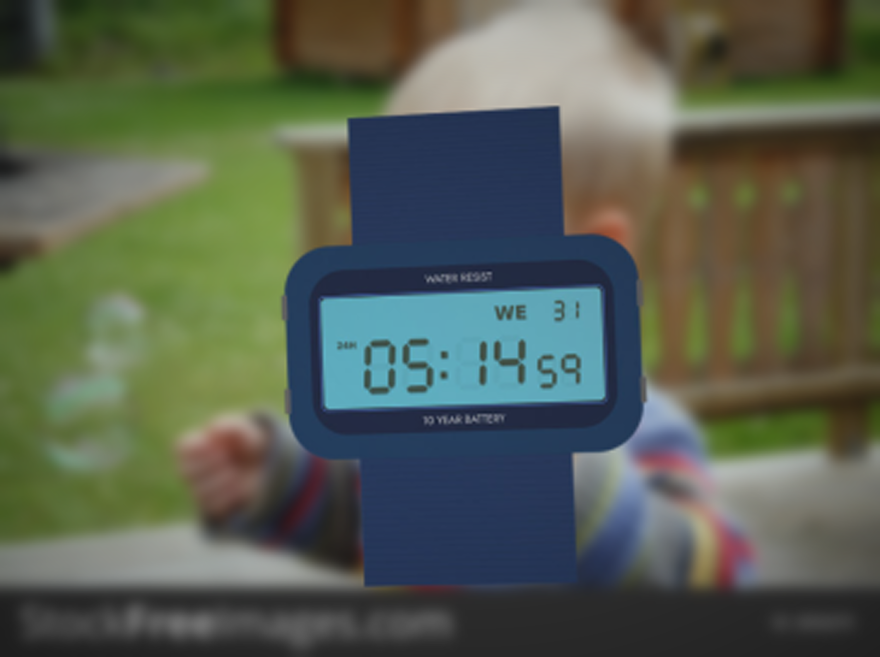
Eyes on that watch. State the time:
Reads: 5:14:59
